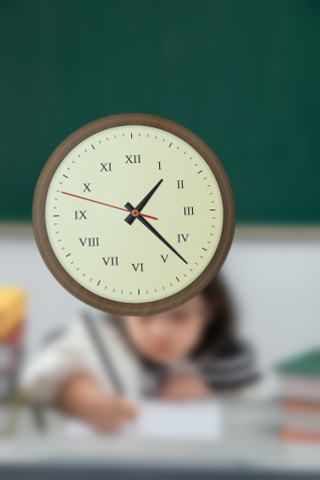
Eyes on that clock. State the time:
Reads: 1:22:48
